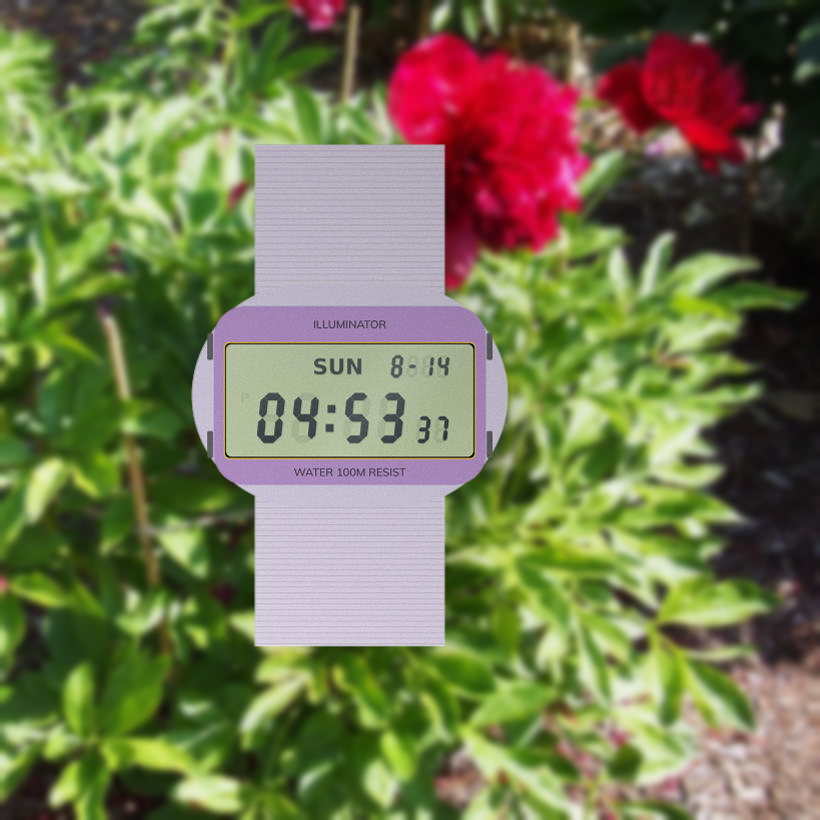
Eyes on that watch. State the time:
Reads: 4:53:37
